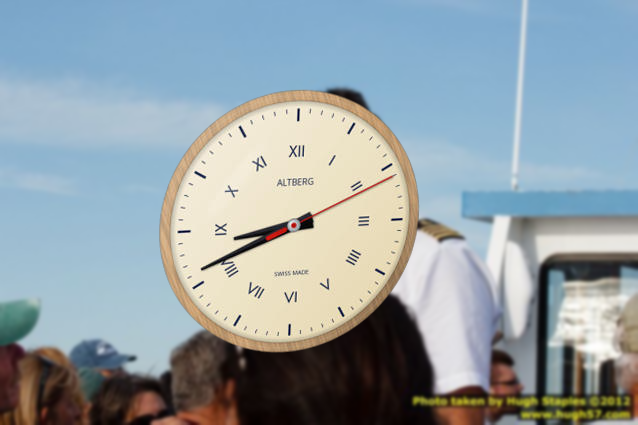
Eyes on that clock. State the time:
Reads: 8:41:11
